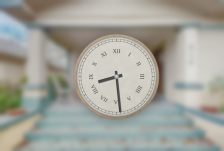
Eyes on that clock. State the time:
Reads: 8:29
